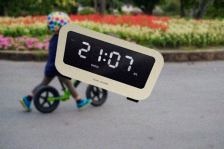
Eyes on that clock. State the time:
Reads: 21:07
